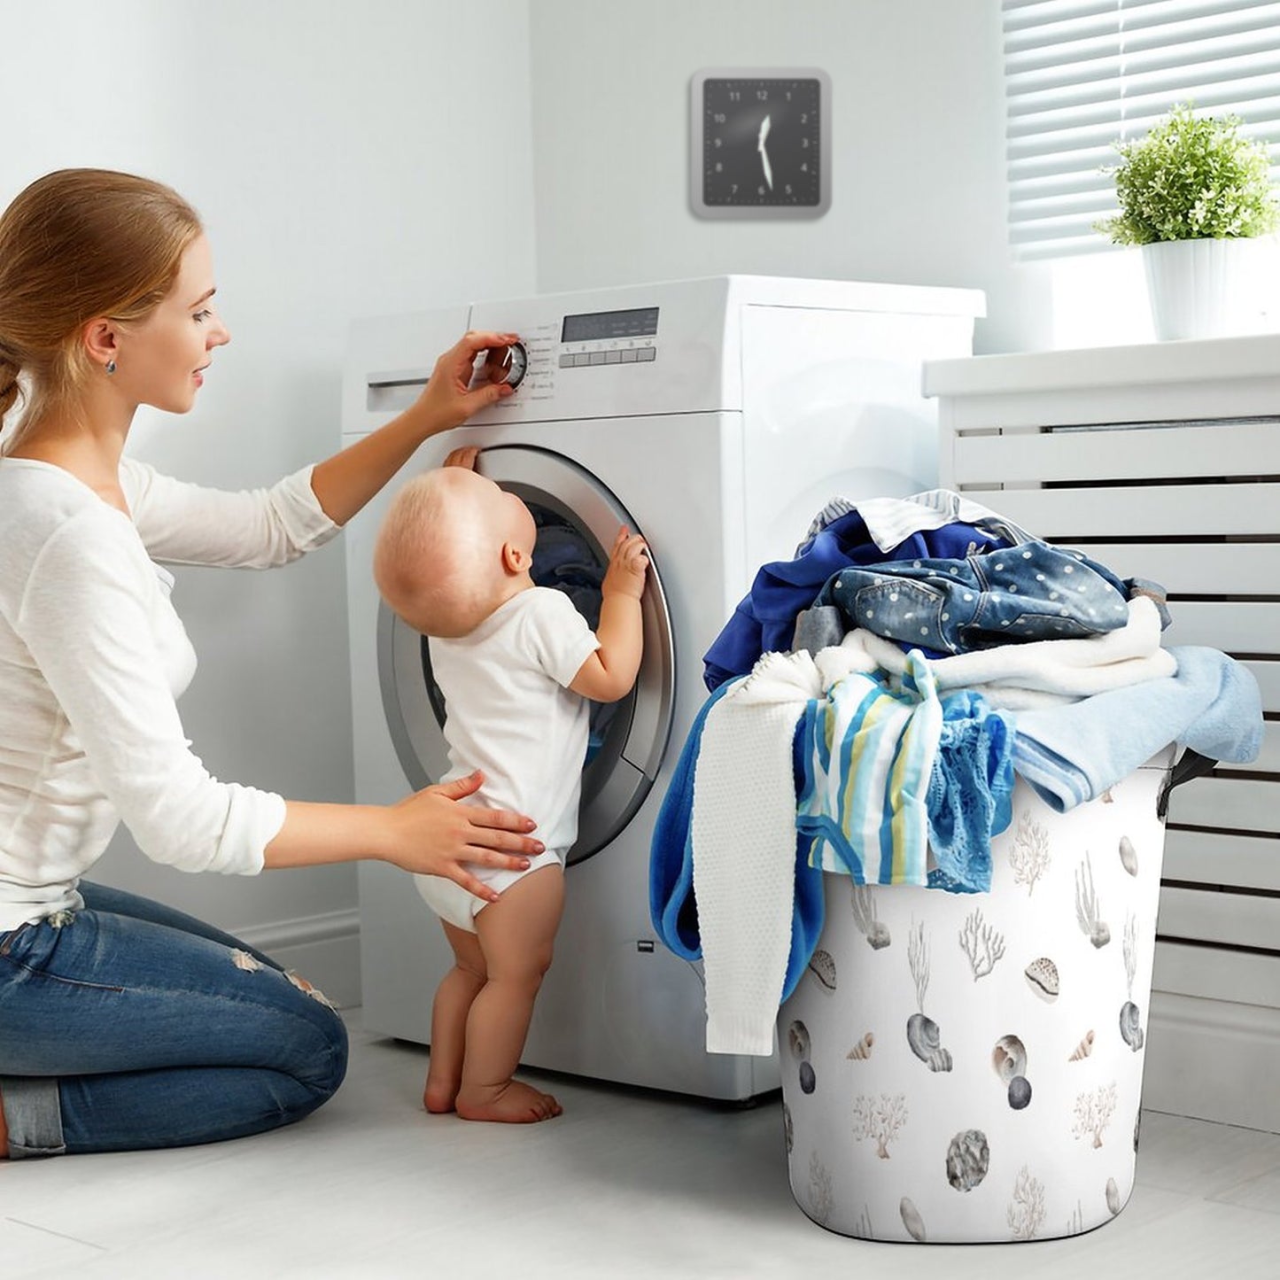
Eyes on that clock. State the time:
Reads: 12:28
